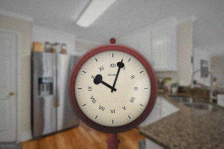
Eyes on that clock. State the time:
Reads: 10:03
